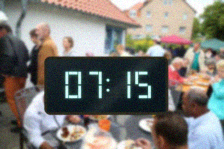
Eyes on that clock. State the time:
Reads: 7:15
